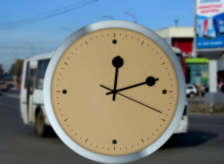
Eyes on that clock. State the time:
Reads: 12:12:19
